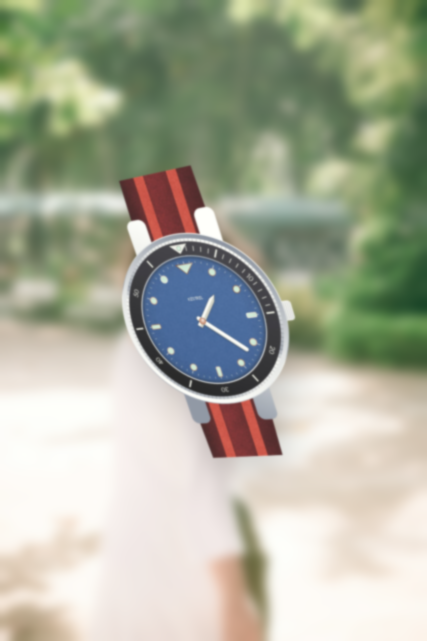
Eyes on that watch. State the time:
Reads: 1:22
